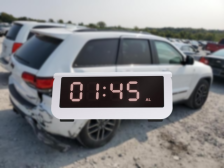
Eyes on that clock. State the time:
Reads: 1:45
